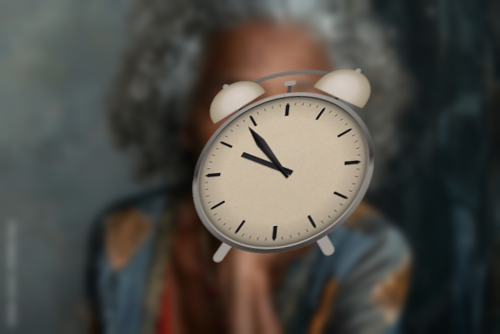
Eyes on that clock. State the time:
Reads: 9:54
